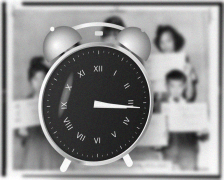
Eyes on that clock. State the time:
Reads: 3:16
